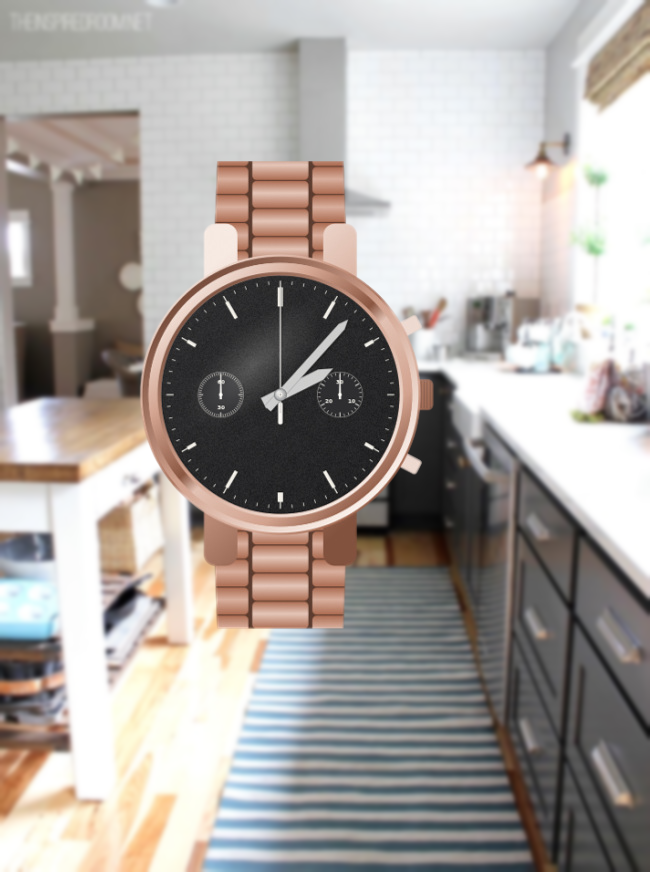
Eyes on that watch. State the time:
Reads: 2:07
